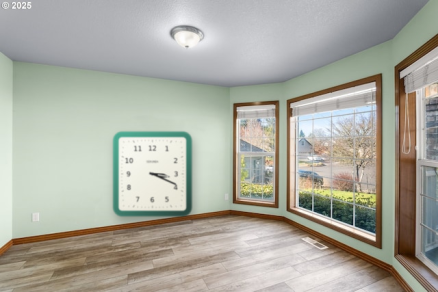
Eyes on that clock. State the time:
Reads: 3:19
